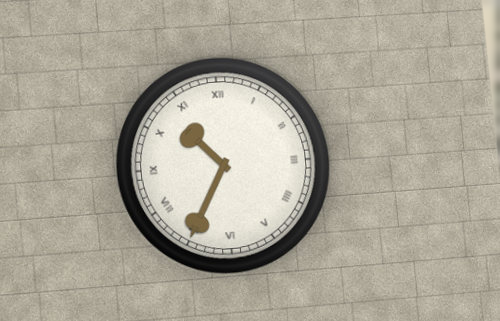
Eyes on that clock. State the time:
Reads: 10:35
